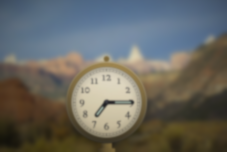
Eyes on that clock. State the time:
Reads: 7:15
